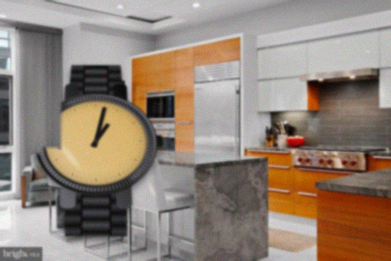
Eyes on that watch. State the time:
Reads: 1:02
